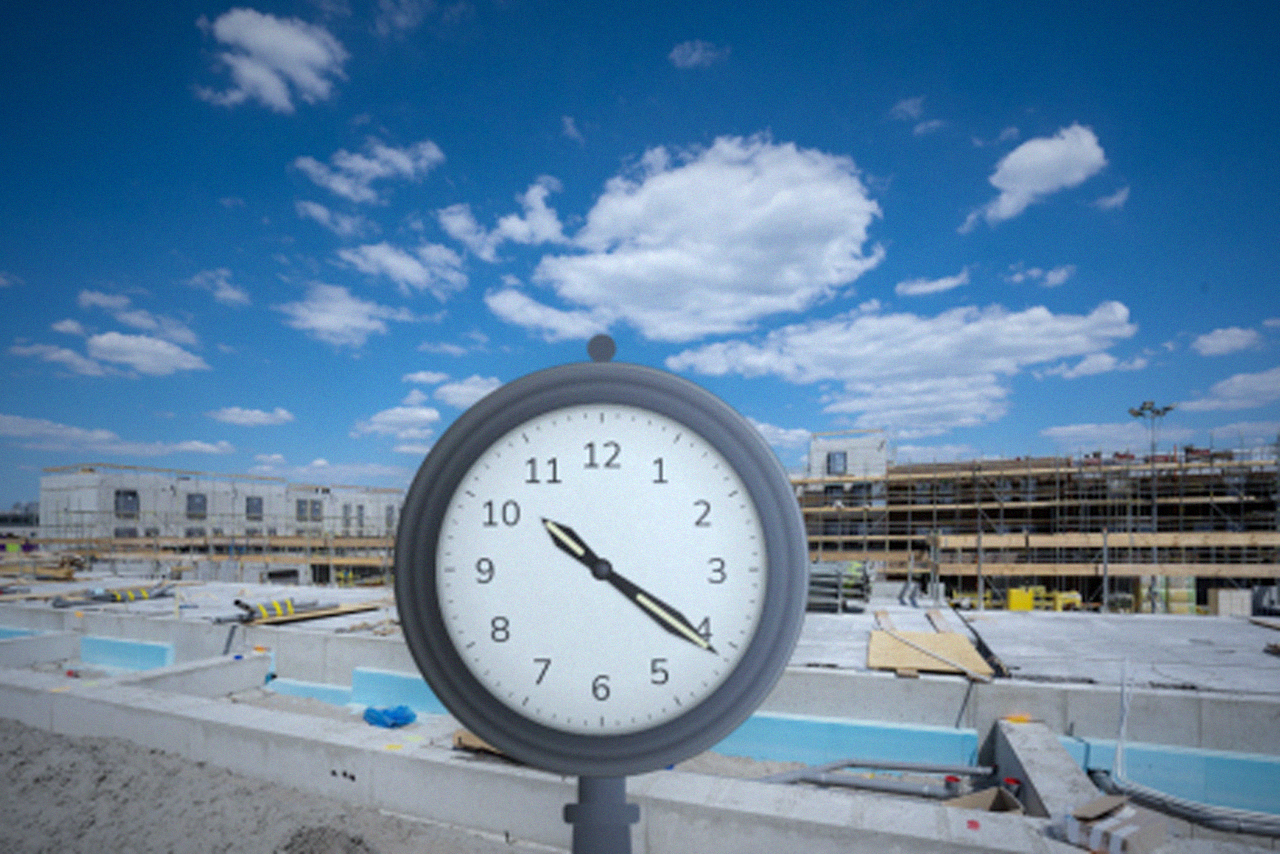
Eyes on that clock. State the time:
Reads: 10:21
